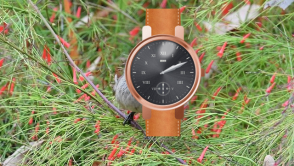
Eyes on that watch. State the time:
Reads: 2:11
